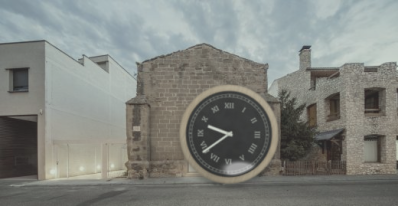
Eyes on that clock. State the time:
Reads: 9:39
